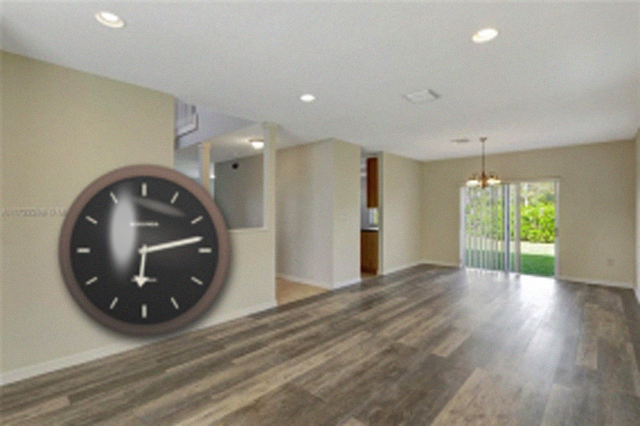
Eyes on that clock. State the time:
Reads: 6:13
